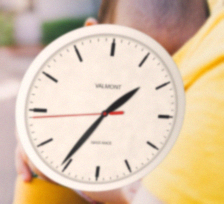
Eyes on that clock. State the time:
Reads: 1:35:44
